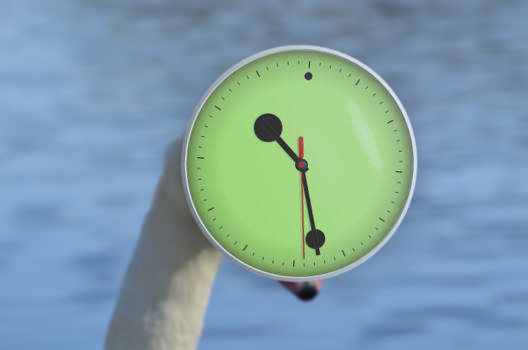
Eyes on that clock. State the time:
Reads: 10:27:29
